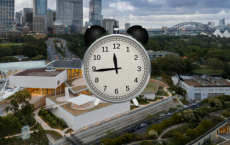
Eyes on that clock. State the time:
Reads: 11:44
